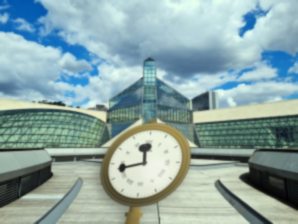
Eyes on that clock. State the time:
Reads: 11:43
